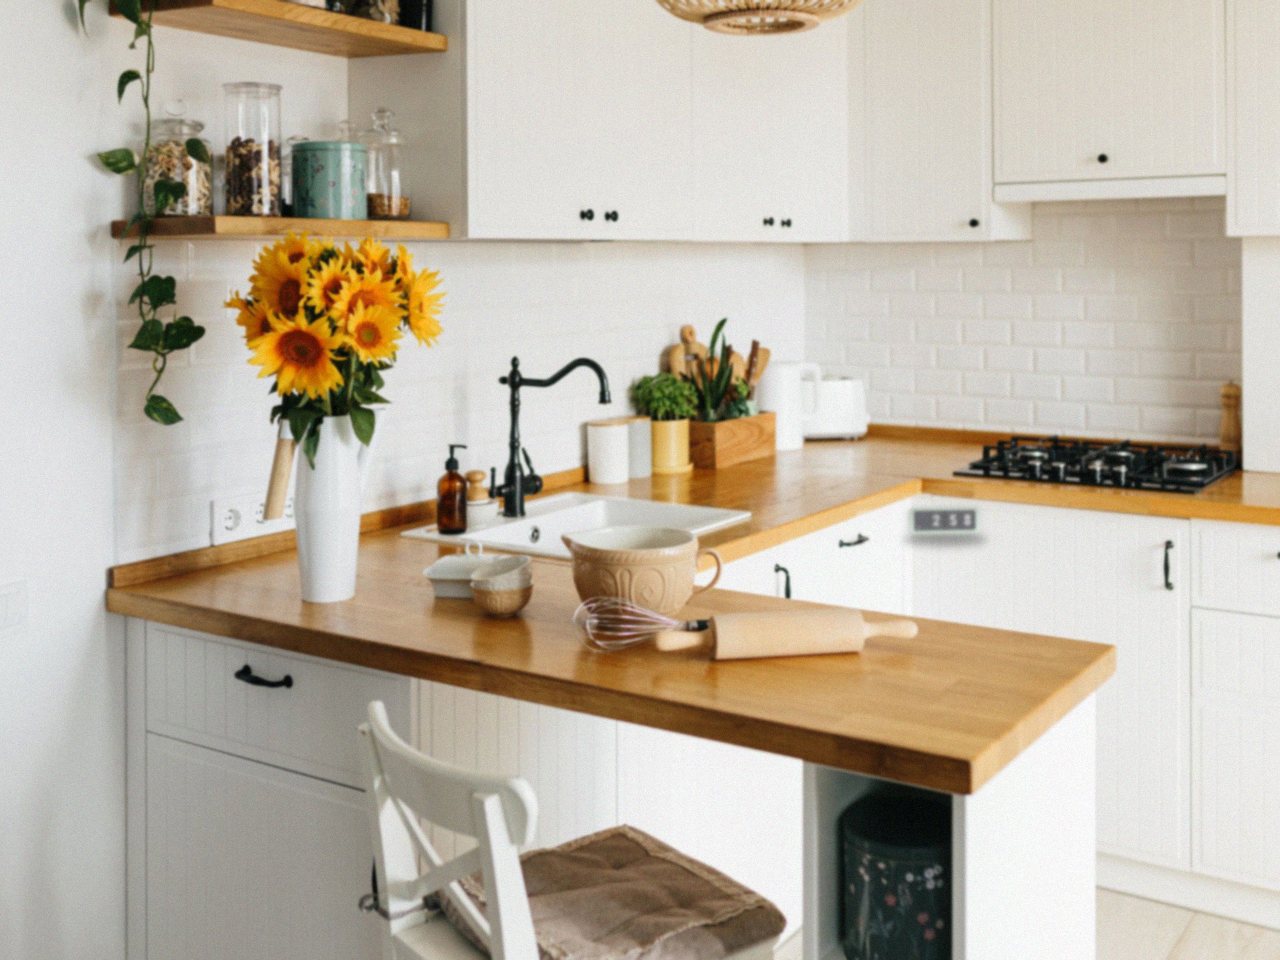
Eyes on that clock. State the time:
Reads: 2:58
